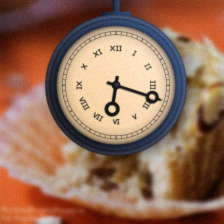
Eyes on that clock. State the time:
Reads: 6:18
